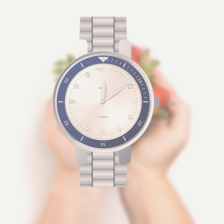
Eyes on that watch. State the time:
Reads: 12:09
